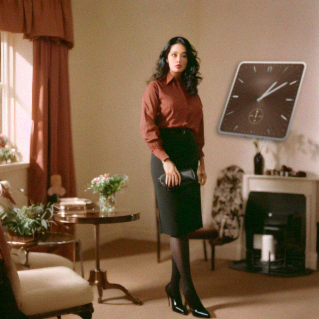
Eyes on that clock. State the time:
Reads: 1:09
